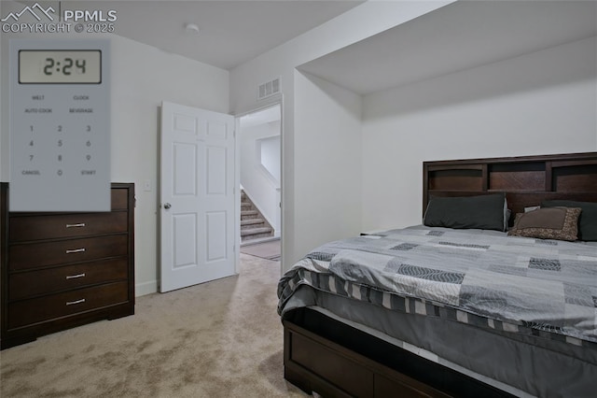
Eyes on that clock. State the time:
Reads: 2:24
